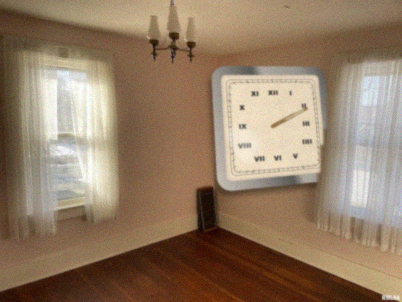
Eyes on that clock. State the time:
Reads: 2:11
